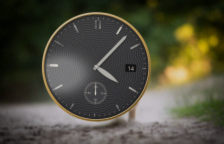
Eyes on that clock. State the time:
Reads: 4:07
